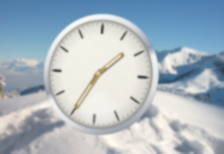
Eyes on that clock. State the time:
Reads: 1:35
